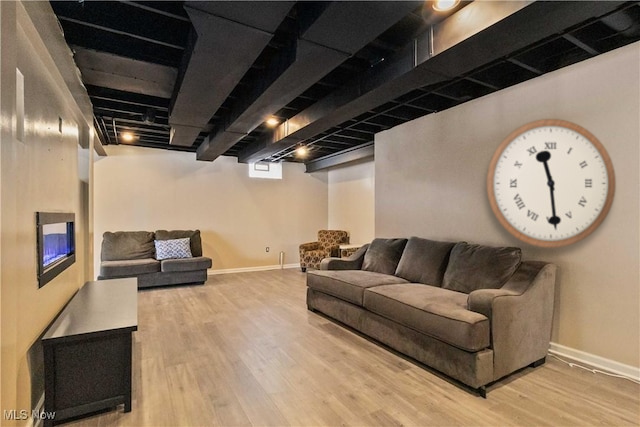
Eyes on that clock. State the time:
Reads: 11:29
